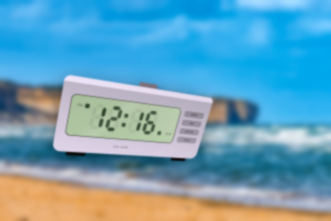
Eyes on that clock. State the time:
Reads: 12:16
